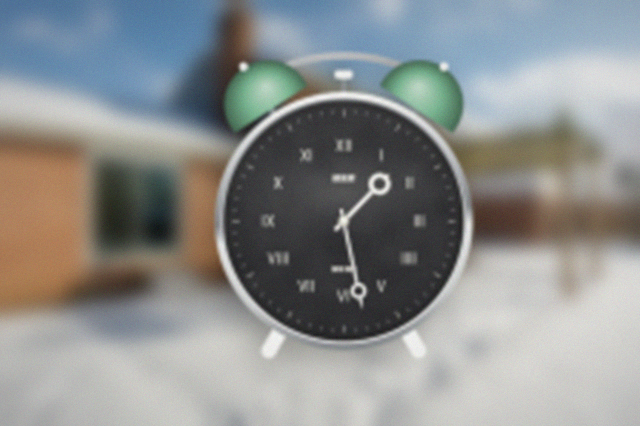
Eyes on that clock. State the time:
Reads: 1:28
